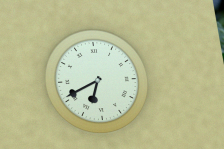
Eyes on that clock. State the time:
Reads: 6:41
